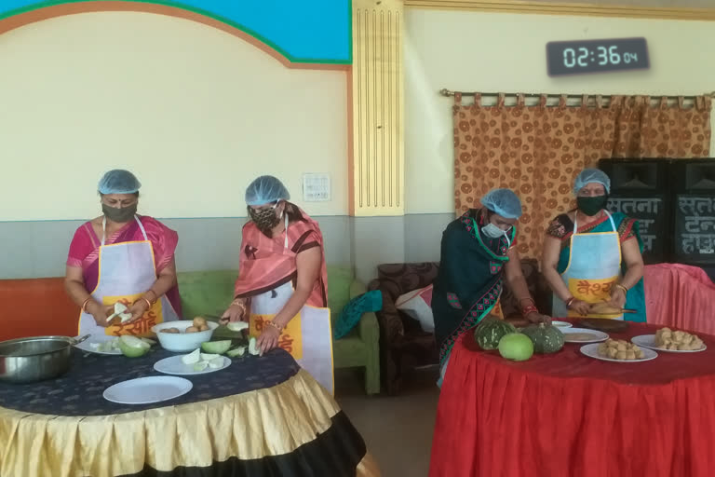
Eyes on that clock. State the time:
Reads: 2:36
